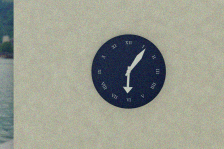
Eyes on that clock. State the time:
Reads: 6:06
